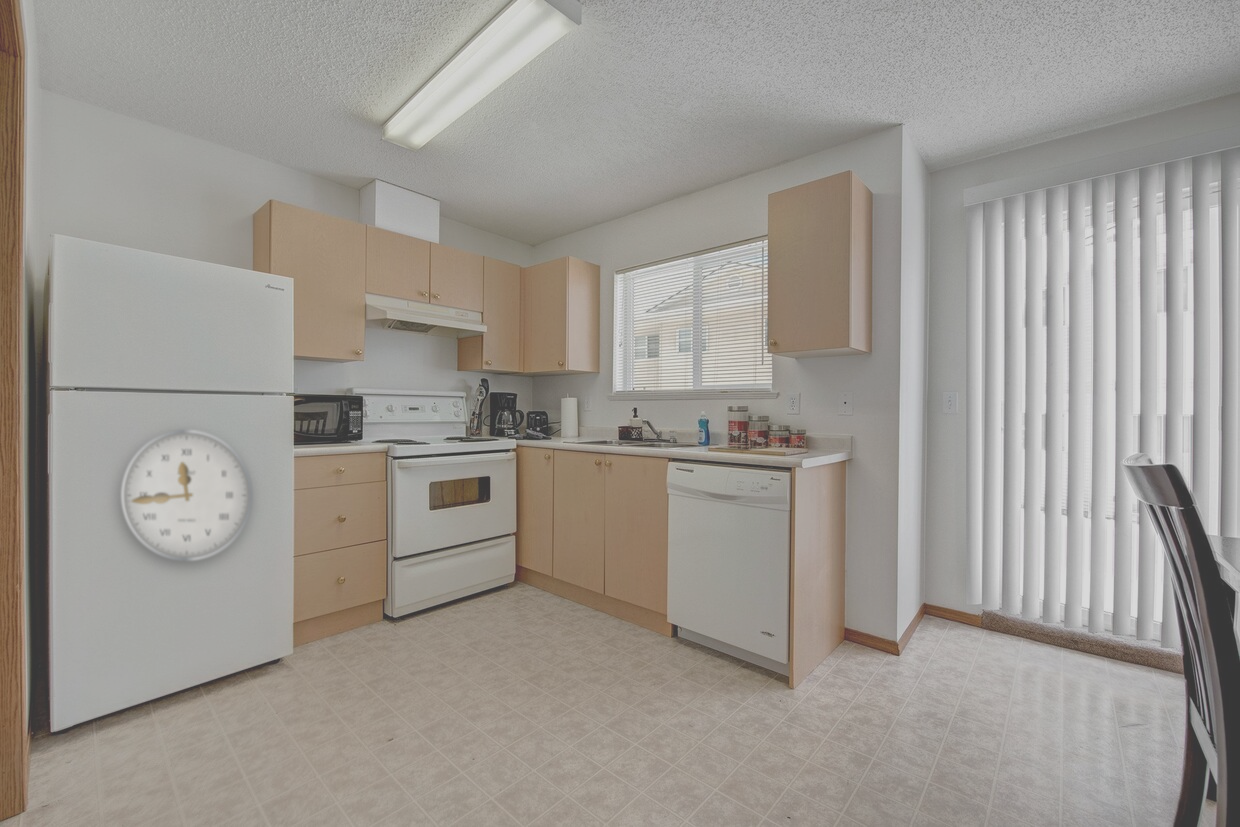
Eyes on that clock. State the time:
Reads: 11:44
